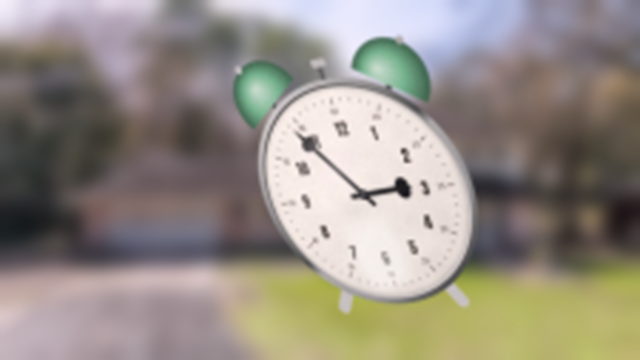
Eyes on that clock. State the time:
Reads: 2:54
